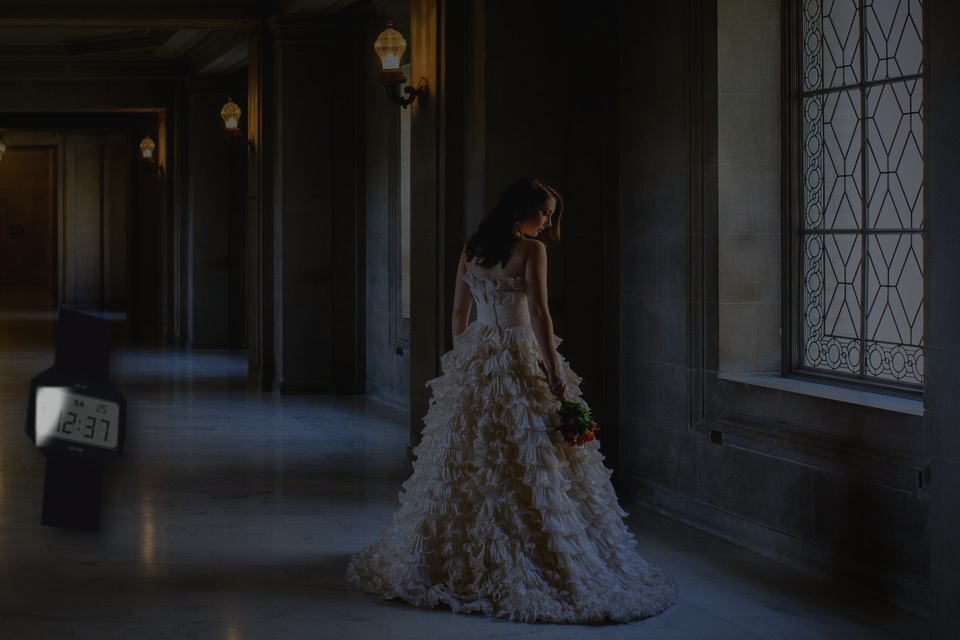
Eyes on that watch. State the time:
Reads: 12:37
